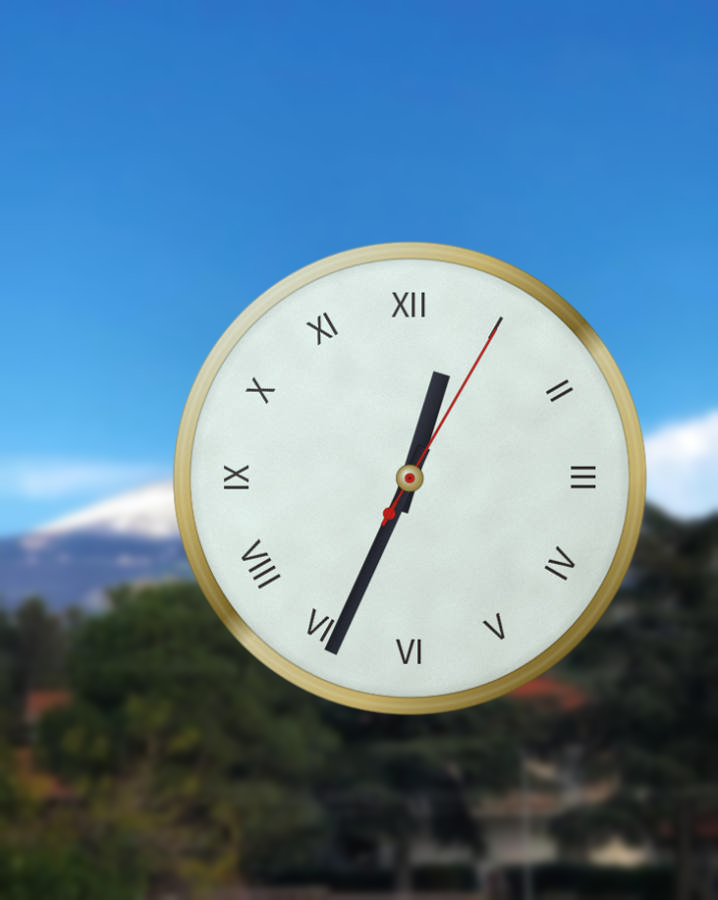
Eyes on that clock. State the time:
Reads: 12:34:05
